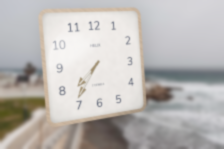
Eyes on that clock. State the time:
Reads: 7:36
